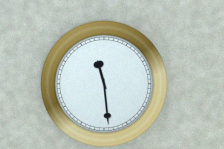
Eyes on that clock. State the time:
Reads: 11:29
